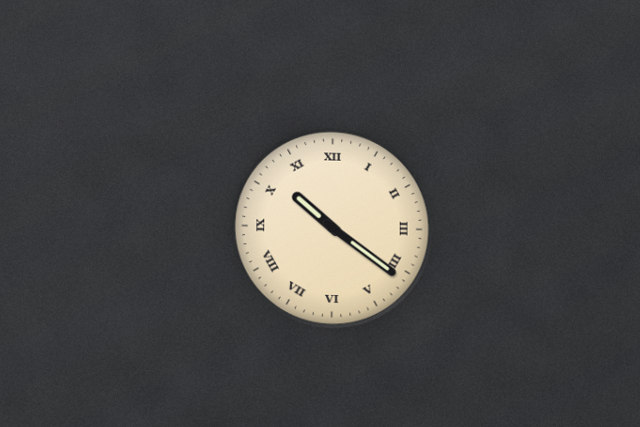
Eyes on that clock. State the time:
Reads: 10:21
